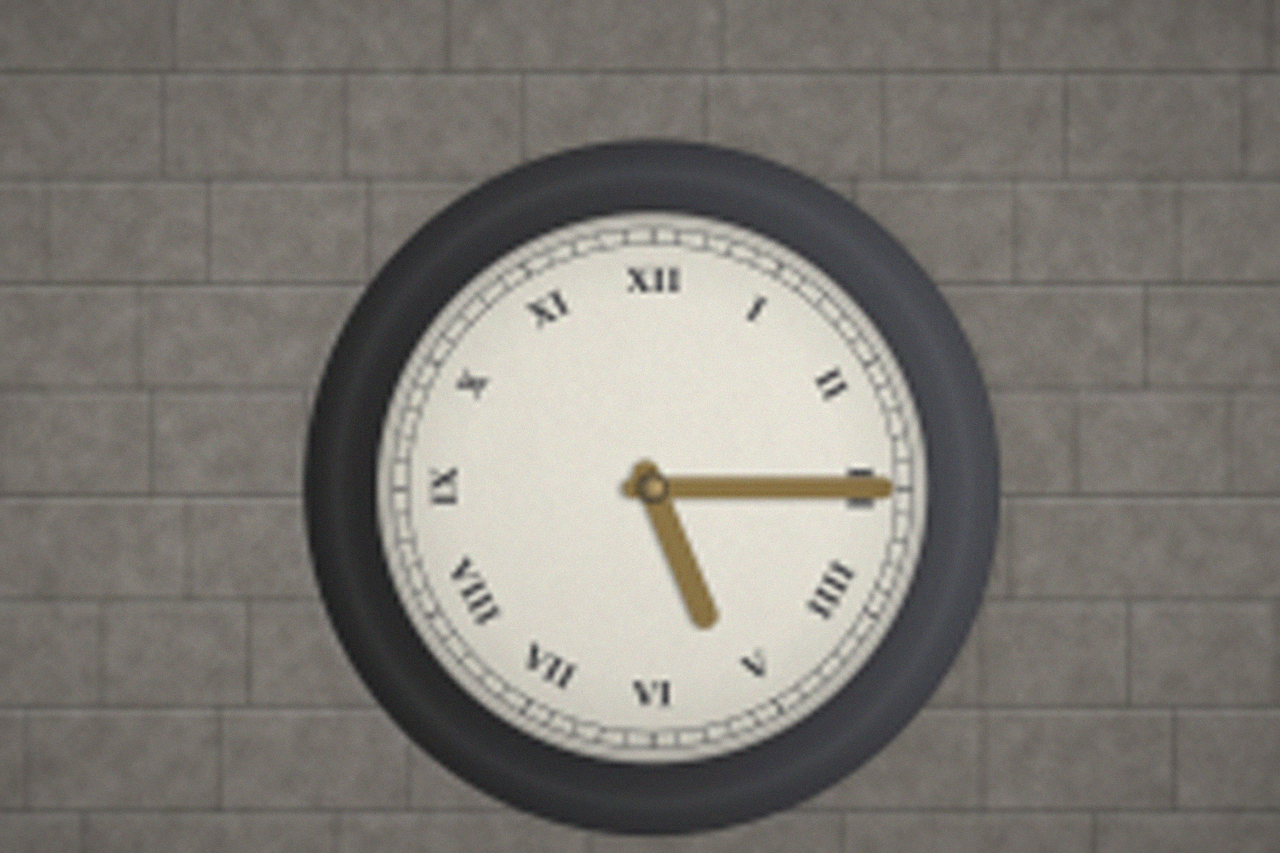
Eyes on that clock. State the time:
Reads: 5:15
